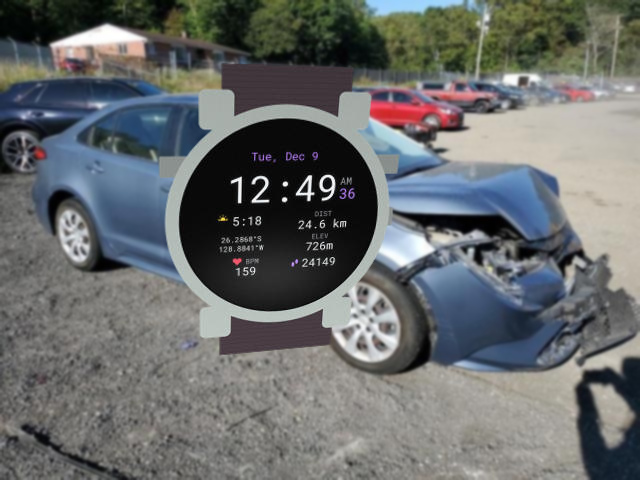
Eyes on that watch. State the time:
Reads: 12:49:36
